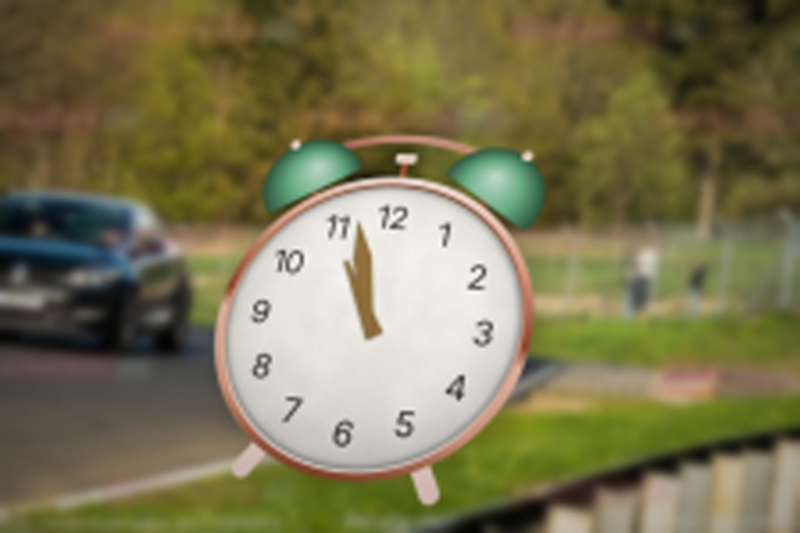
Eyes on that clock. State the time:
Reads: 10:57
